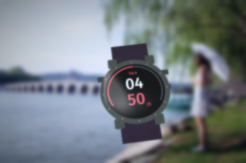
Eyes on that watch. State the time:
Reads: 4:50
